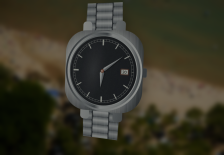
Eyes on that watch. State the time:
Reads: 6:09
